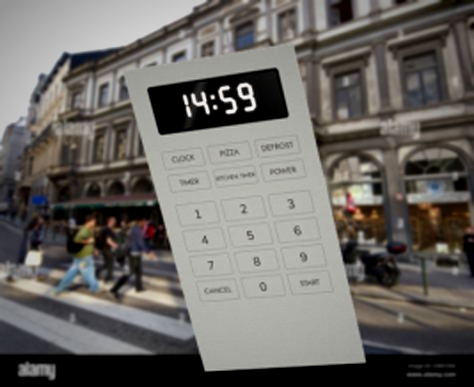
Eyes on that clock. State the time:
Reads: 14:59
